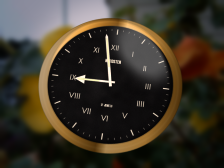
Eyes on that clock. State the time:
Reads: 8:58
